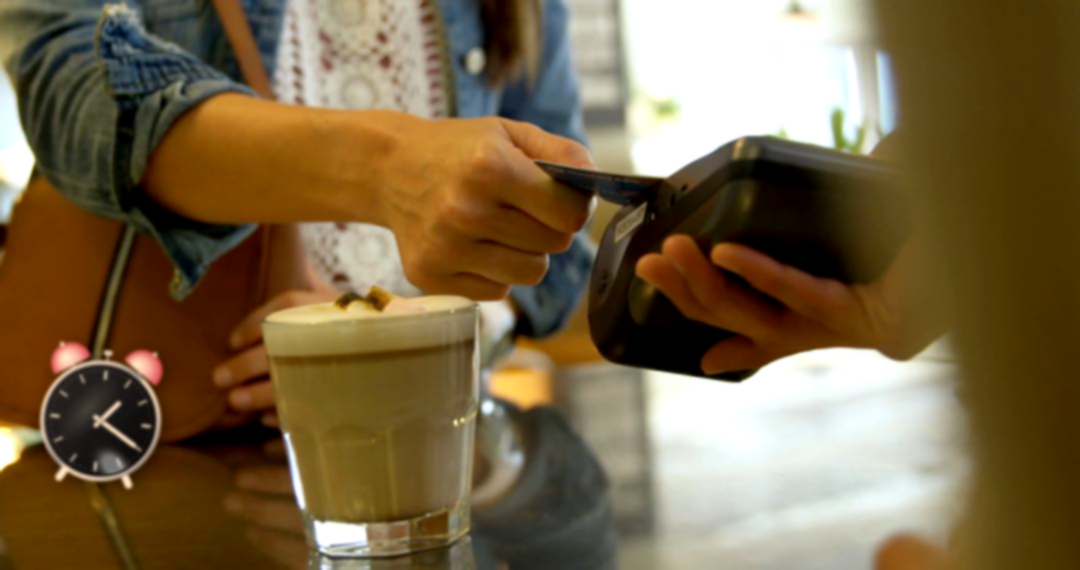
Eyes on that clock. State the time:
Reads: 1:20
